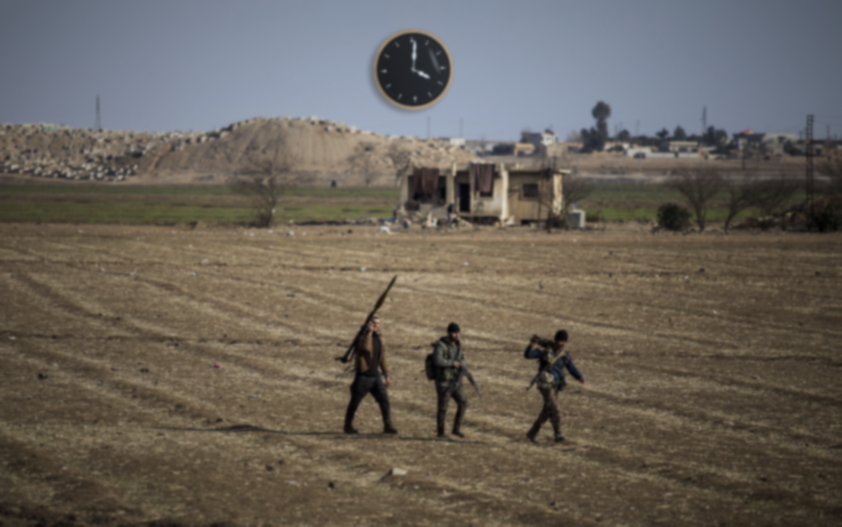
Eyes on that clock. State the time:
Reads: 4:01
